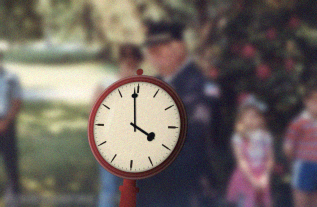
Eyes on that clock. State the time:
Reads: 3:59
